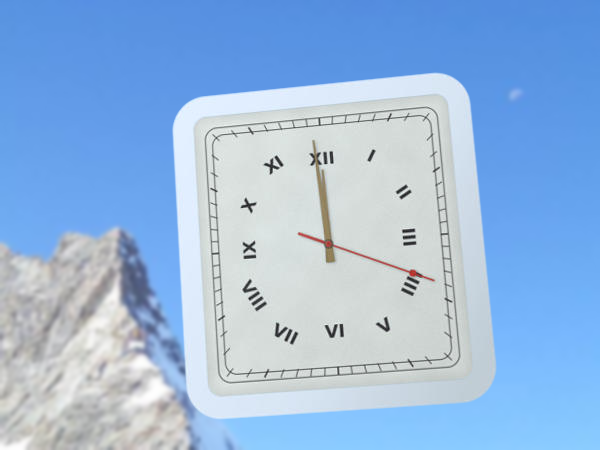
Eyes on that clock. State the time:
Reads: 11:59:19
